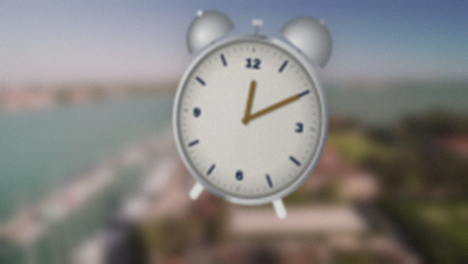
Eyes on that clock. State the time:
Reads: 12:10
